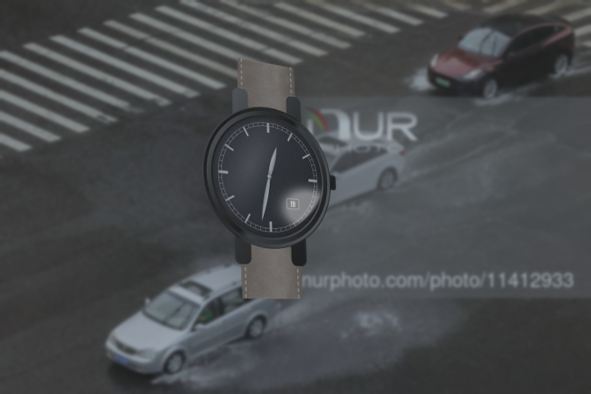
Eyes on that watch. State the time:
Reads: 12:32
